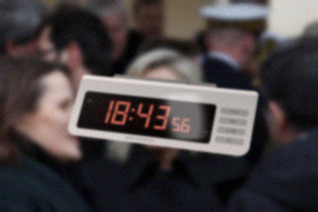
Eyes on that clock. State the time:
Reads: 18:43:56
